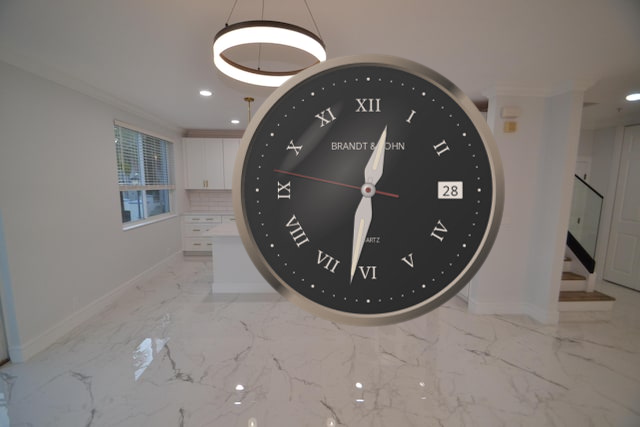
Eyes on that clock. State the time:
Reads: 12:31:47
